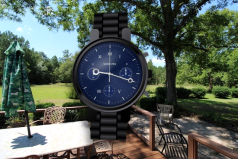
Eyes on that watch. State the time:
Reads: 9:18
